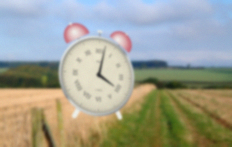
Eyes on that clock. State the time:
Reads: 4:02
